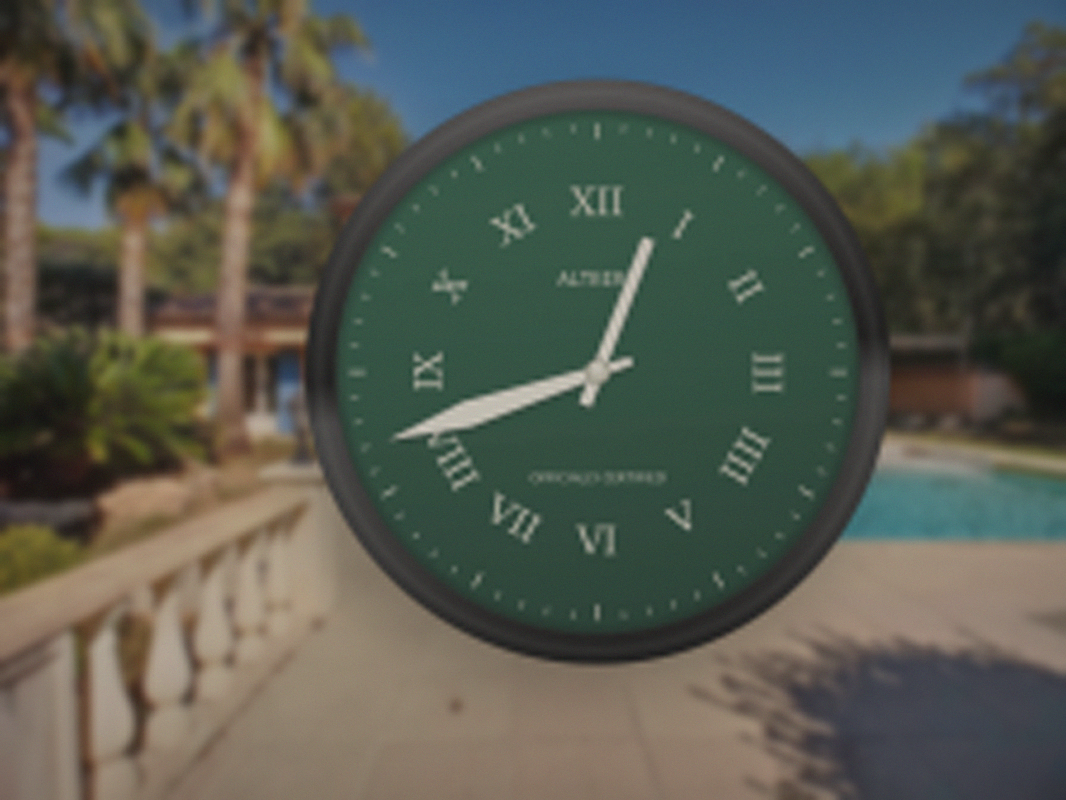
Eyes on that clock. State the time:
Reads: 12:42
